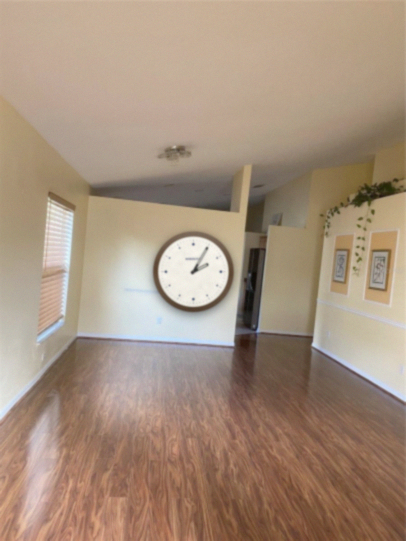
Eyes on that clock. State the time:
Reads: 2:05
